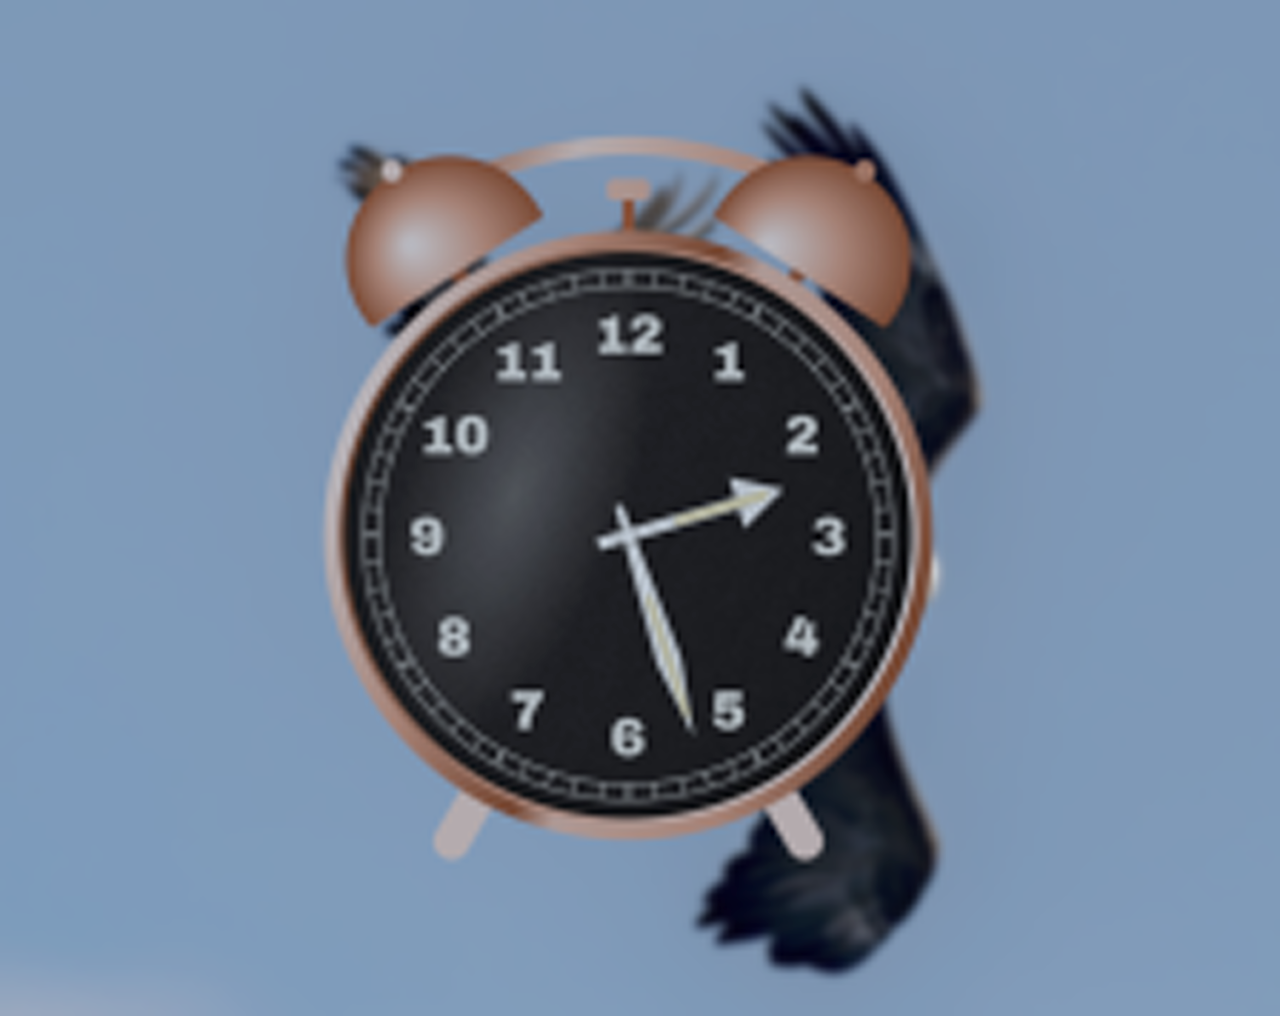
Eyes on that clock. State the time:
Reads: 2:27
